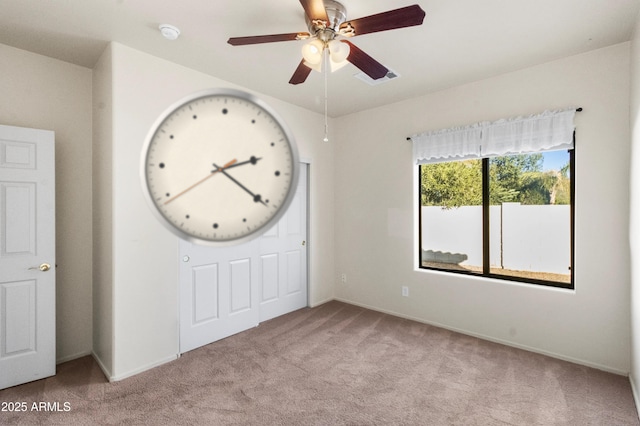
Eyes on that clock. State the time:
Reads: 2:20:39
